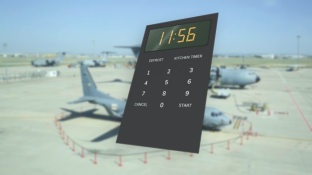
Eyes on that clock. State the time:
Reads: 11:56
